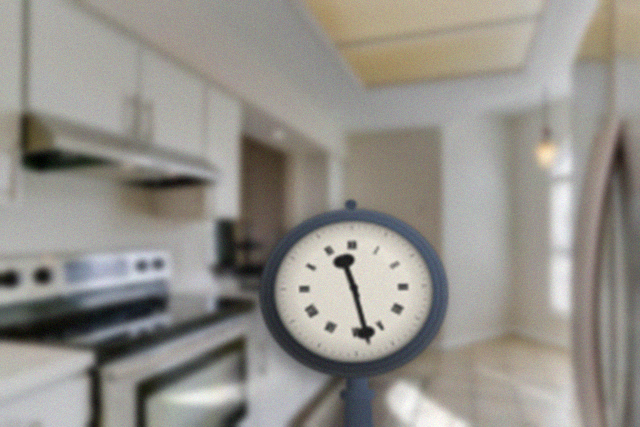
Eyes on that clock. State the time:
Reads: 11:28
